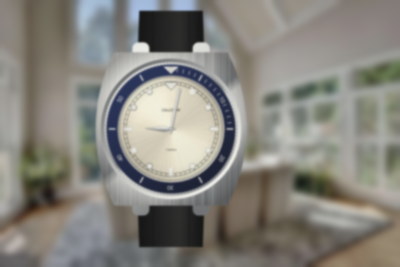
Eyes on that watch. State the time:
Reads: 9:02
